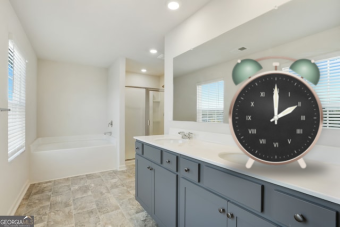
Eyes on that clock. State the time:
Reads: 2:00
